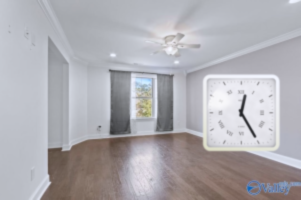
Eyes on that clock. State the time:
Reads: 12:25
